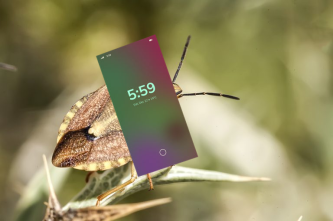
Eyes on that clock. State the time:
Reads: 5:59
